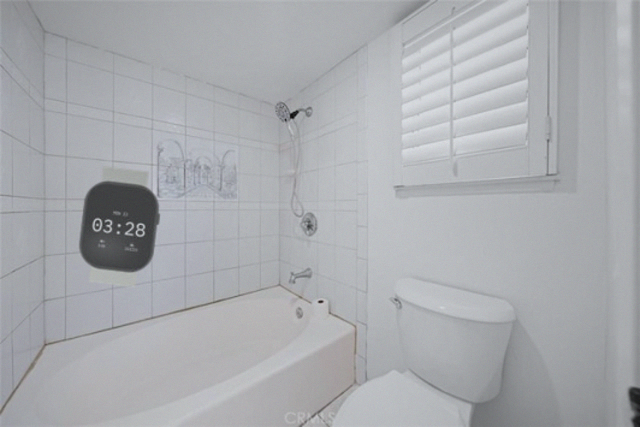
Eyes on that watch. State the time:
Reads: 3:28
